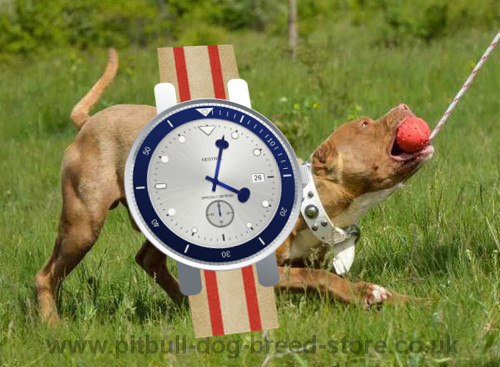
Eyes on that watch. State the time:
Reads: 4:03
